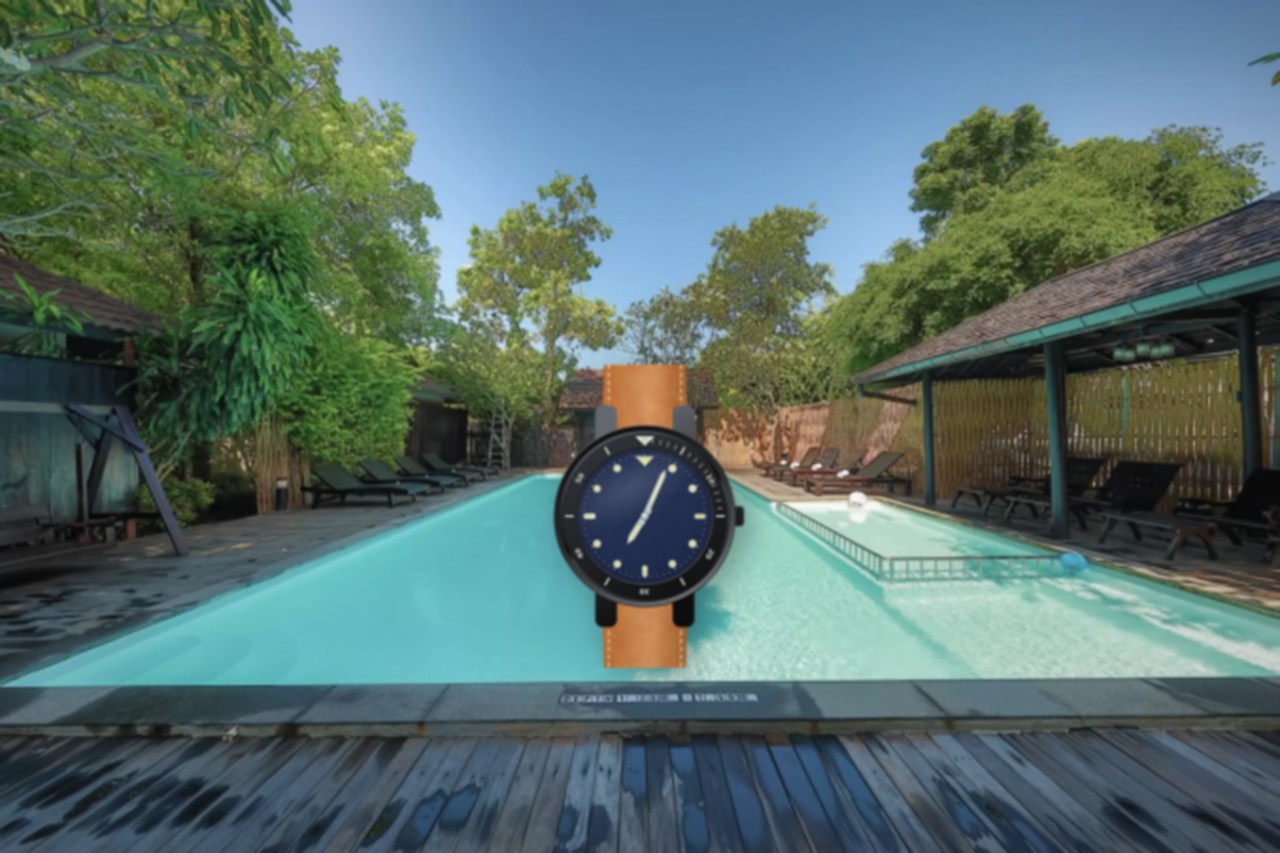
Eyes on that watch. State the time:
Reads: 7:04
